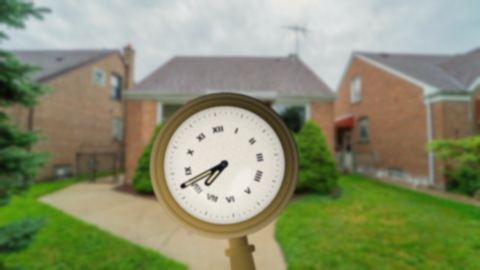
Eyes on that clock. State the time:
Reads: 7:42
